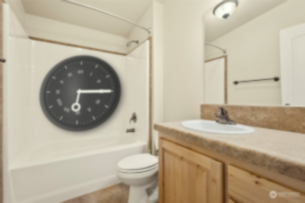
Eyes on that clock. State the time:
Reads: 6:15
